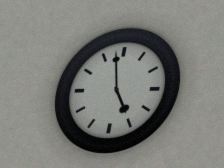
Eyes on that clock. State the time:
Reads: 4:58
